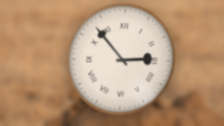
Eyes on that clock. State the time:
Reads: 2:53
